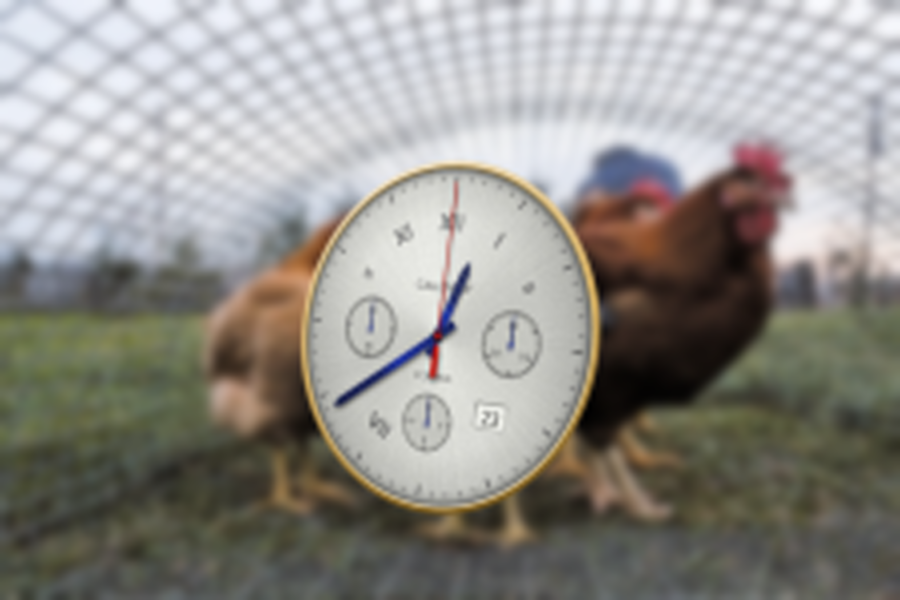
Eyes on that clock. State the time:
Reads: 12:39
